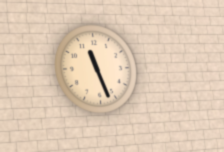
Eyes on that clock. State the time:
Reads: 11:27
